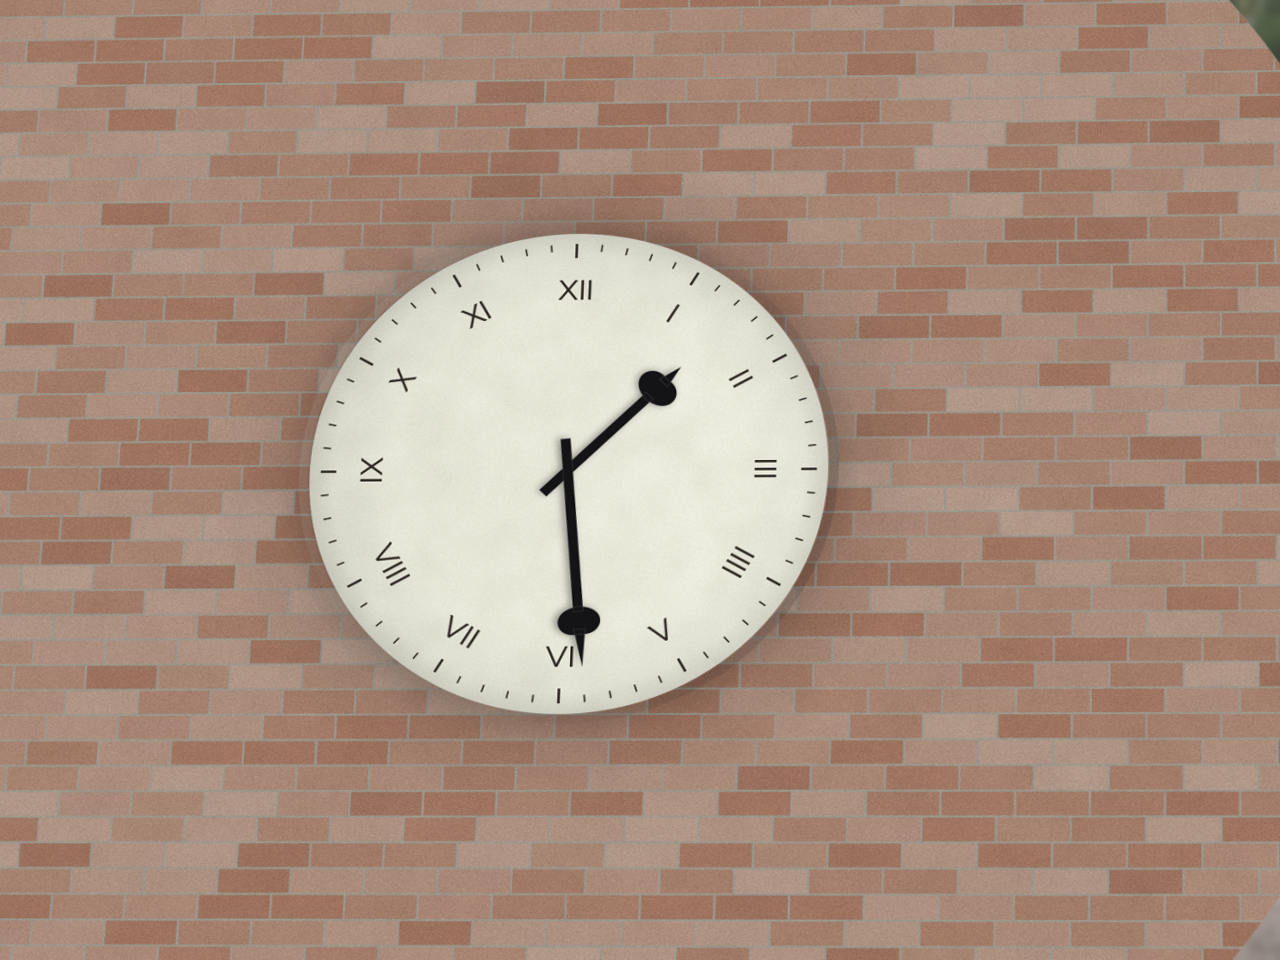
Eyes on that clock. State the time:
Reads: 1:29
